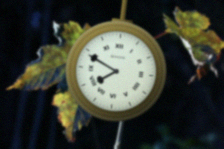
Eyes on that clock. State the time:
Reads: 7:49
